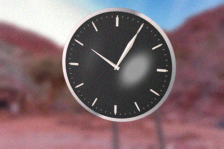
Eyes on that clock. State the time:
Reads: 10:05
